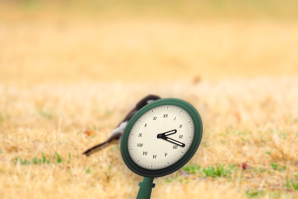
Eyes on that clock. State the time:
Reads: 2:18
